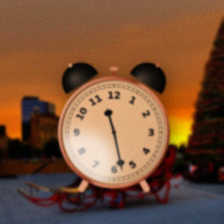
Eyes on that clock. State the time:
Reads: 11:28
